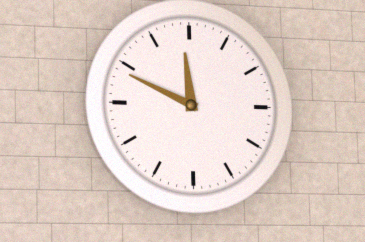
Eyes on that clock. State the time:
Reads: 11:49
